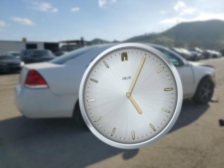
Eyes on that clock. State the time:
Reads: 5:05
